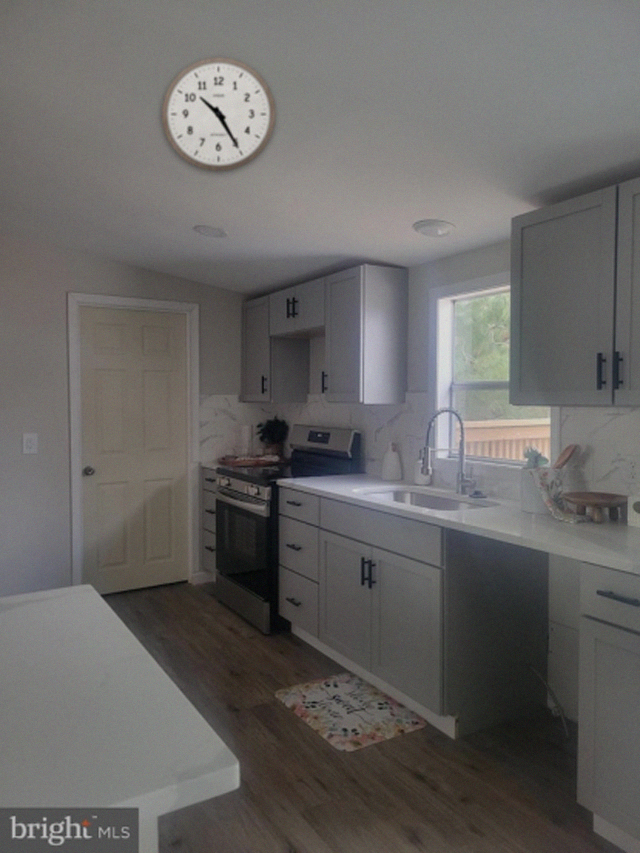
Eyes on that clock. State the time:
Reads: 10:25
